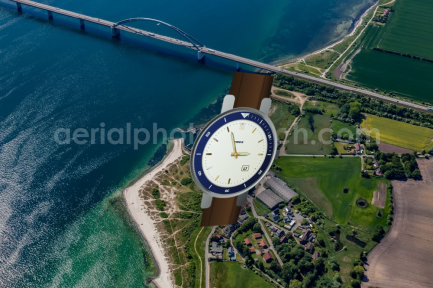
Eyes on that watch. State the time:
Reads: 2:56
